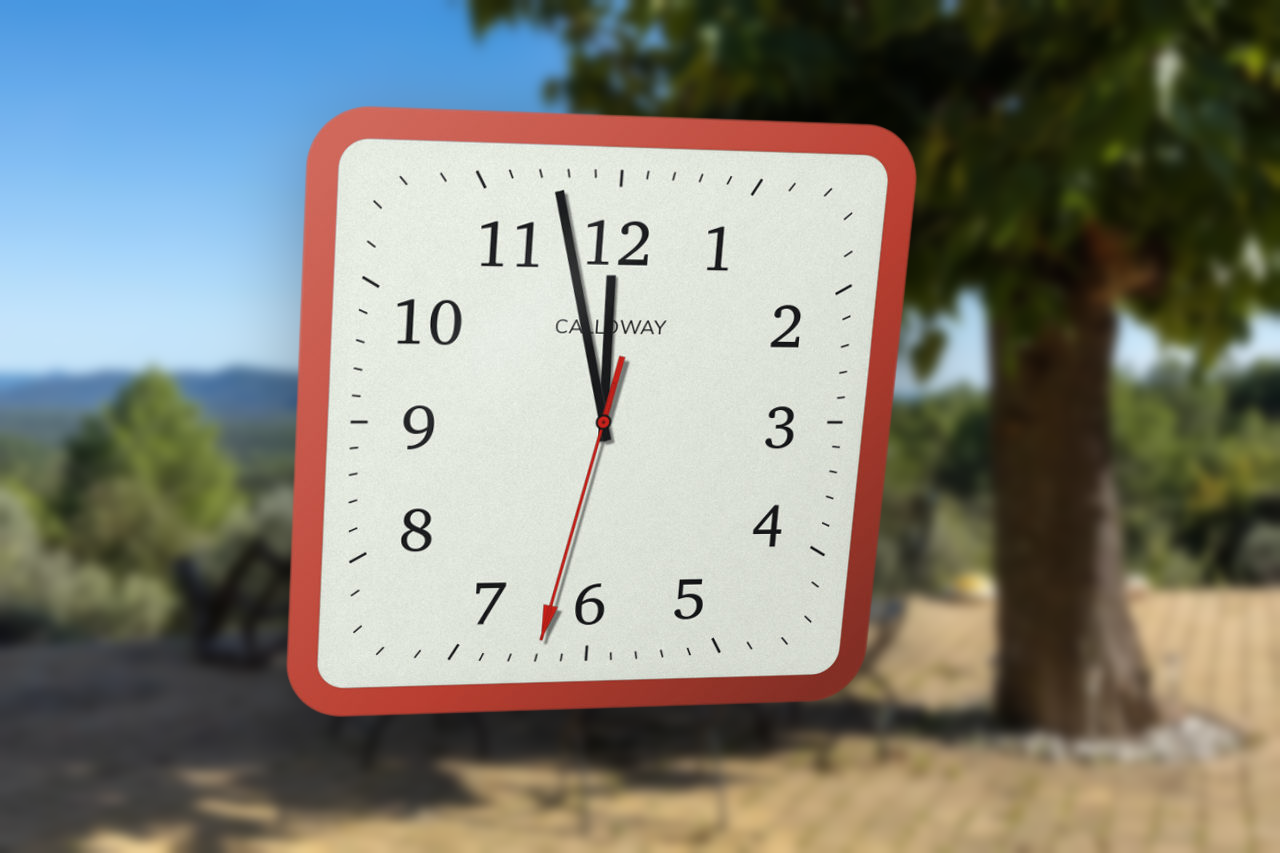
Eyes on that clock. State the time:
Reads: 11:57:32
